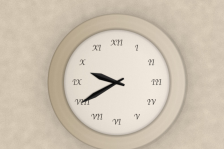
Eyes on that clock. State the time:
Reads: 9:40
